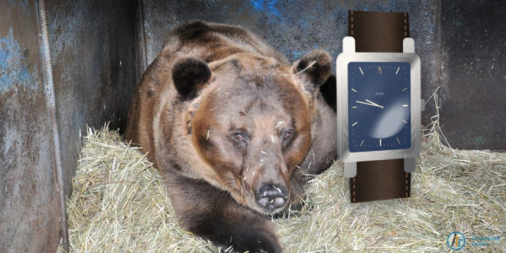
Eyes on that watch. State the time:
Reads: 9:47
